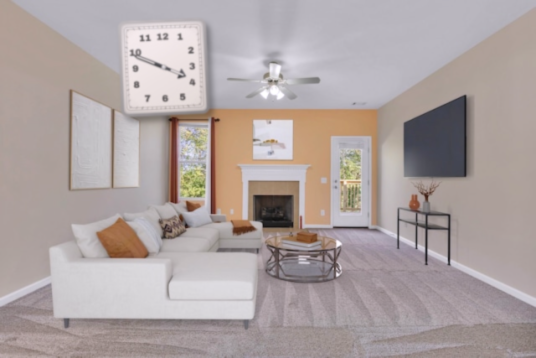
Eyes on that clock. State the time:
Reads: 3:49
